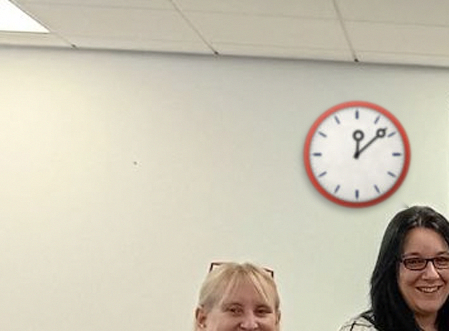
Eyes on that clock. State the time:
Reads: 12:08
